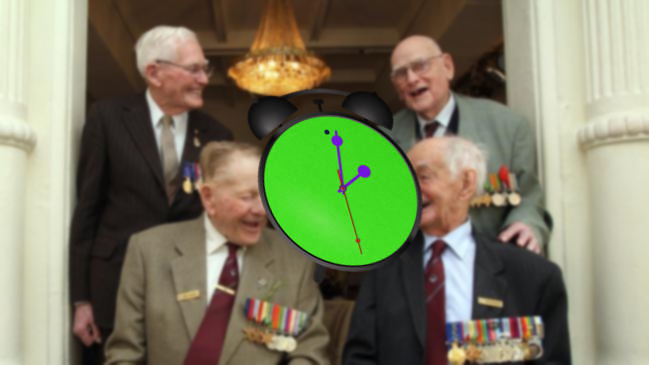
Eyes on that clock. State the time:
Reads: 2:01:30
